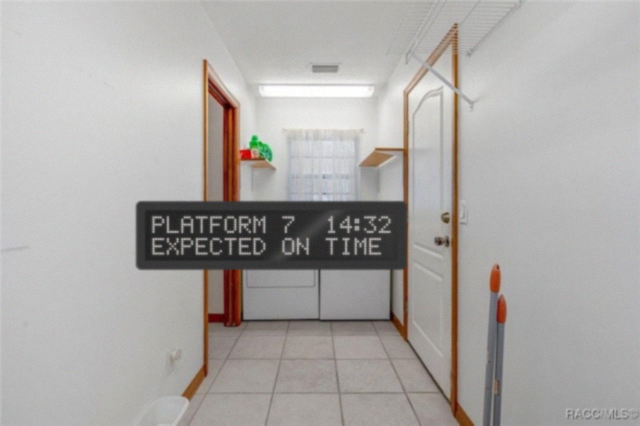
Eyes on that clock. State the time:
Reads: 14:32
